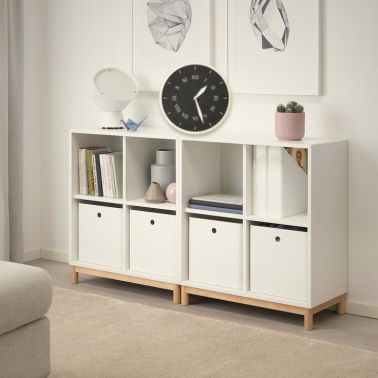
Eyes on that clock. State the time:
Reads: 1:27
